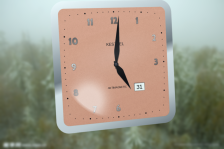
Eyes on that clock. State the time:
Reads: 5:01
